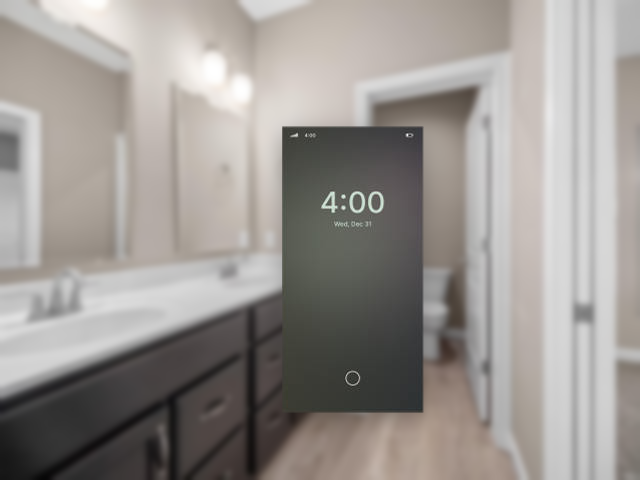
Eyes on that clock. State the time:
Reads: 4:00
